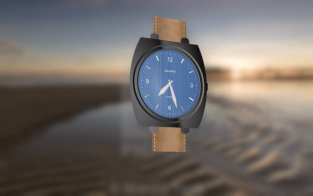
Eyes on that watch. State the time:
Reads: 7:27
